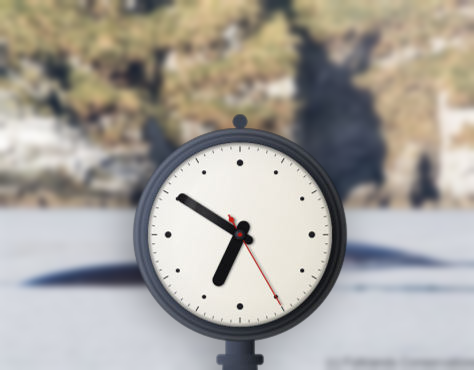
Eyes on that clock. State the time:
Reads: 6:50:25
